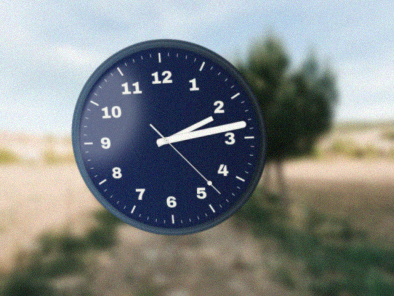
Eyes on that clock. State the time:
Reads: 2:13:23
